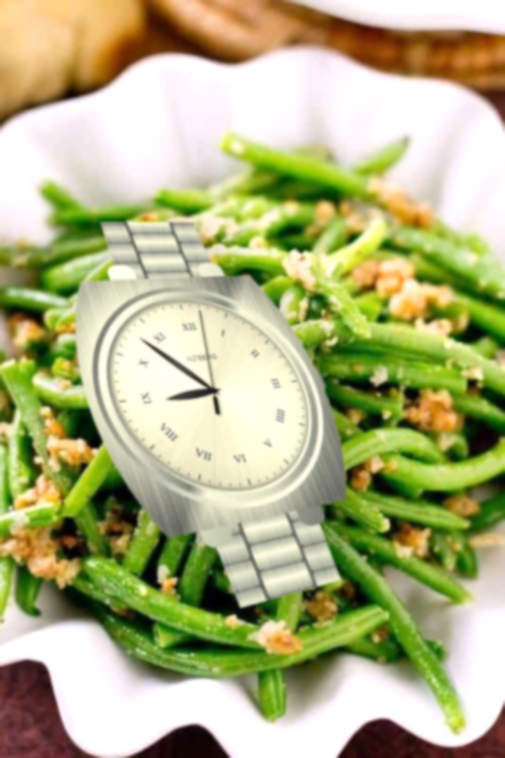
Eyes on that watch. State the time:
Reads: 8:53:02
